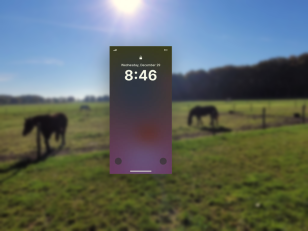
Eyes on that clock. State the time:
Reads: 8:46
